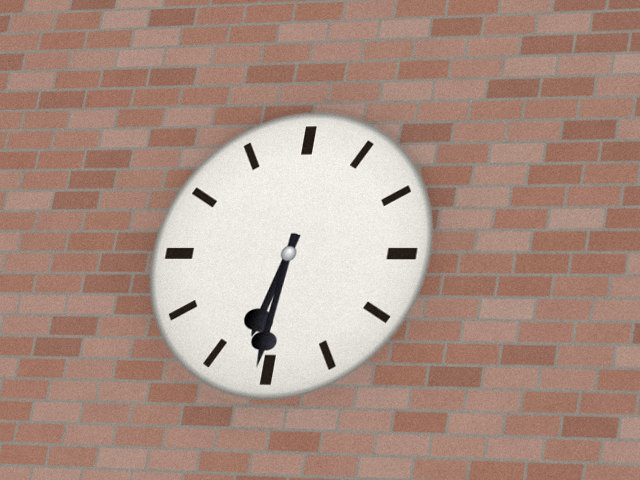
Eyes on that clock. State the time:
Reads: 6:31
